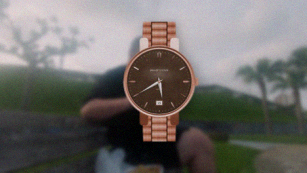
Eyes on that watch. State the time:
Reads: 5:40
